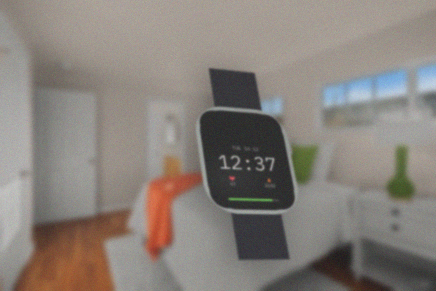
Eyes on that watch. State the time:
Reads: 12:37
